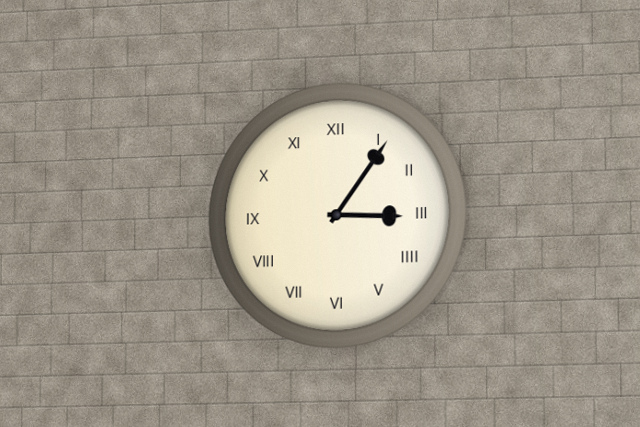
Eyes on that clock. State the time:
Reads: 3:06
